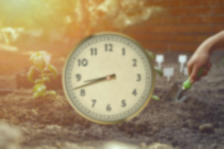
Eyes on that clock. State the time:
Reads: 8:42
